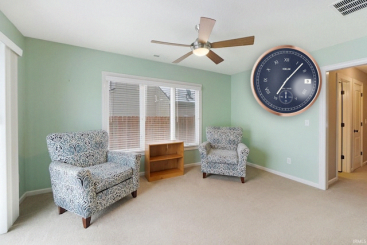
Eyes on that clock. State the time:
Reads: 7:07
